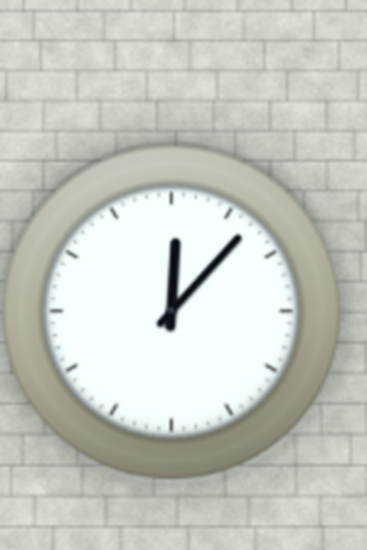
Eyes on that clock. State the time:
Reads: 12:07
